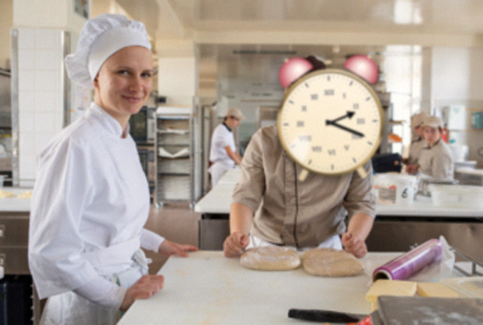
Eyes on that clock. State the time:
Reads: 2:19
